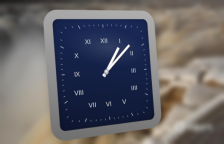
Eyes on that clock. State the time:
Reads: 1:08
